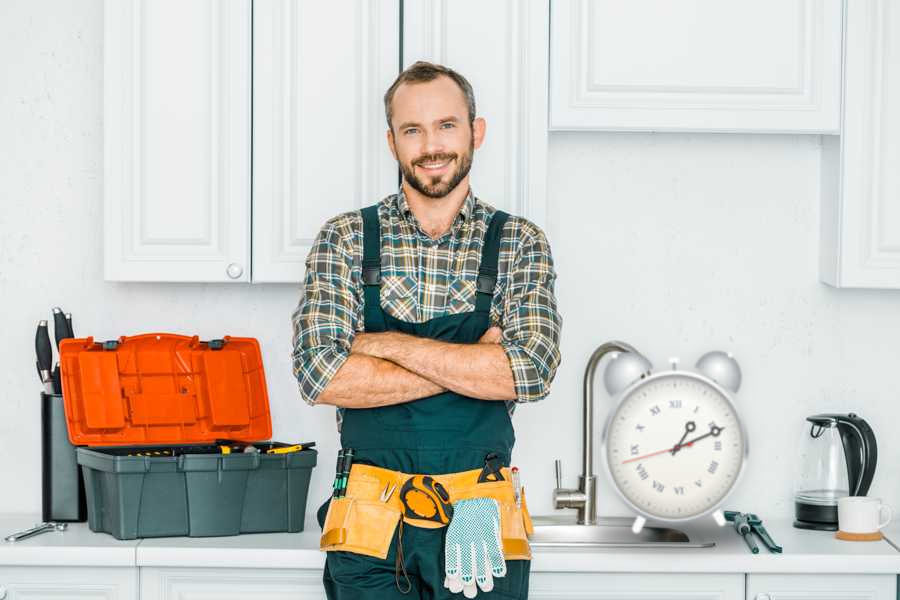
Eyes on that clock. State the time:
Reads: 1:11:43
